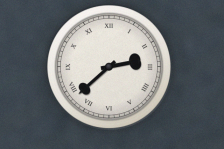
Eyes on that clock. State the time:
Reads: 2:38
